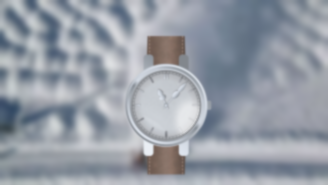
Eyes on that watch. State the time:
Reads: 11:07
